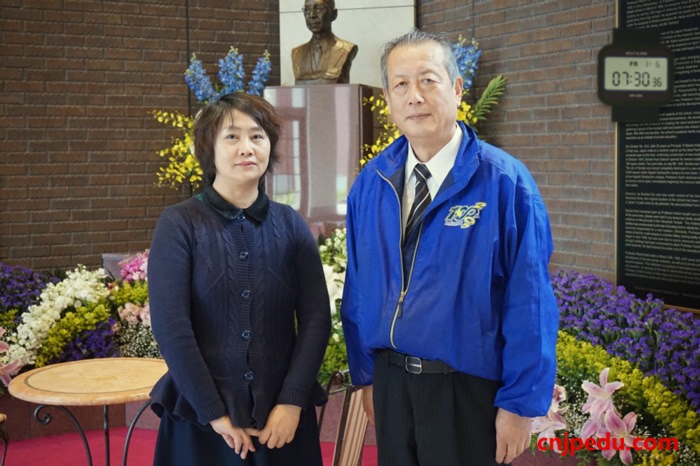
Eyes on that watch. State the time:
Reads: 7:30
